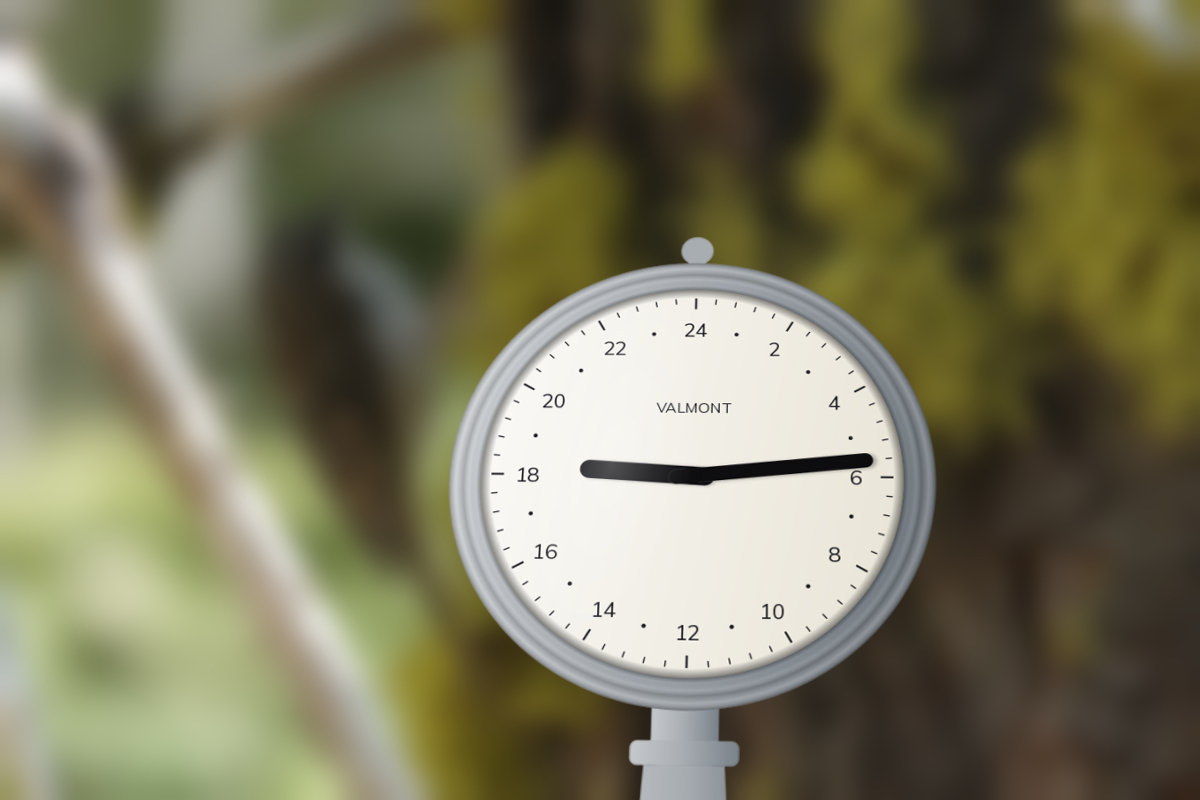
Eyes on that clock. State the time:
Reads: 18:14
